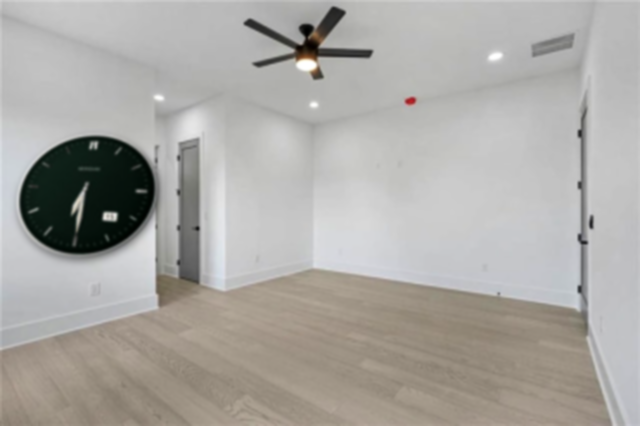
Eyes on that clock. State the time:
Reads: 6:30
